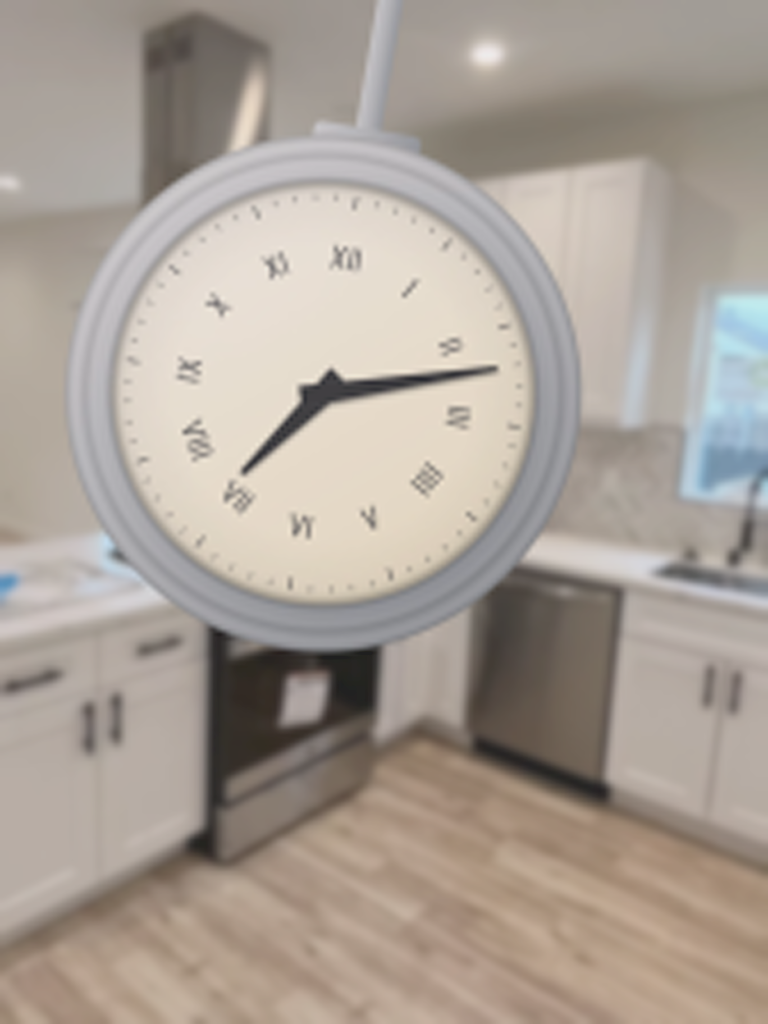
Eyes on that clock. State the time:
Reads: 7:12
